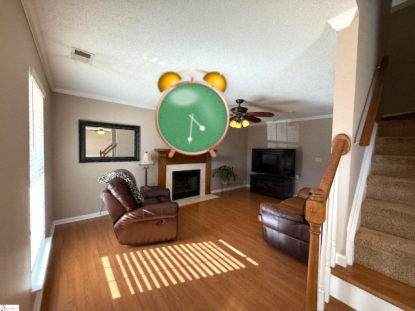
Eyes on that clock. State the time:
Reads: 4:31
